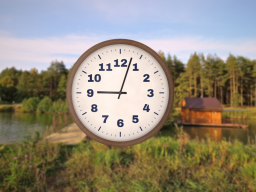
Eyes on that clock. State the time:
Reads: 9:03
